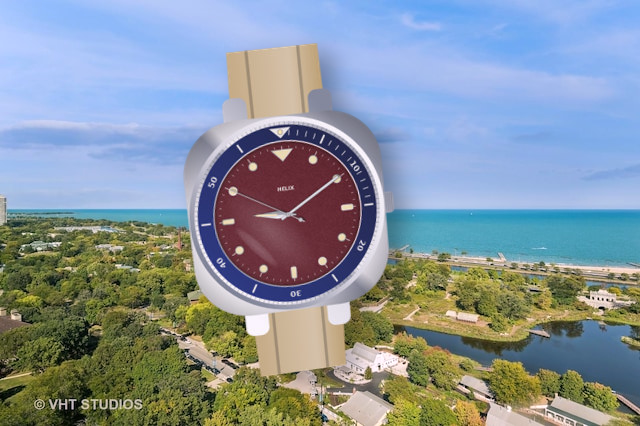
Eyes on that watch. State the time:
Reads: 9:09:50
